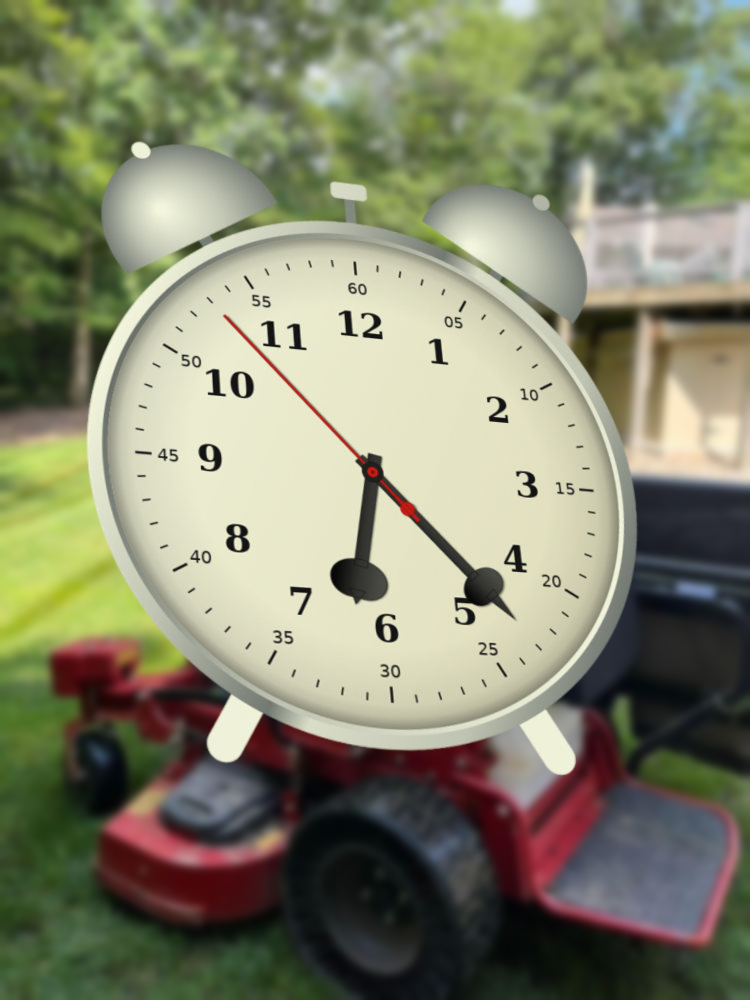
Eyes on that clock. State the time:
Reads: 6:22:53
